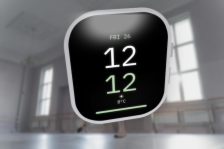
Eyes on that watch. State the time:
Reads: 12:12
